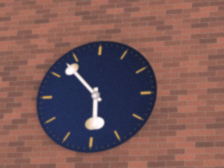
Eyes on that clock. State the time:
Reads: 5:53
